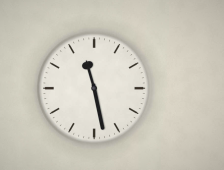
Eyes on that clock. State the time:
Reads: 11:28
